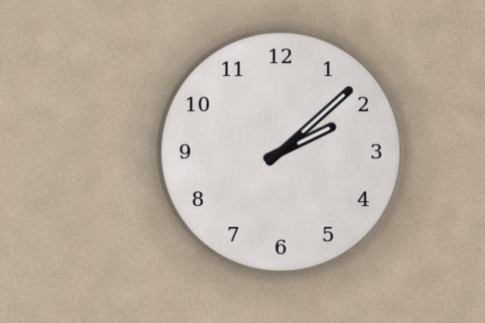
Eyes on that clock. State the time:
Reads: 2:08
